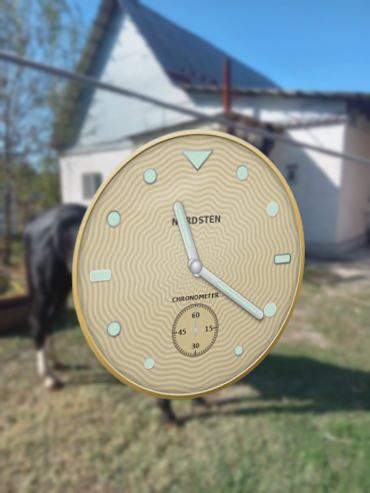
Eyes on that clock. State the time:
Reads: 11:21
